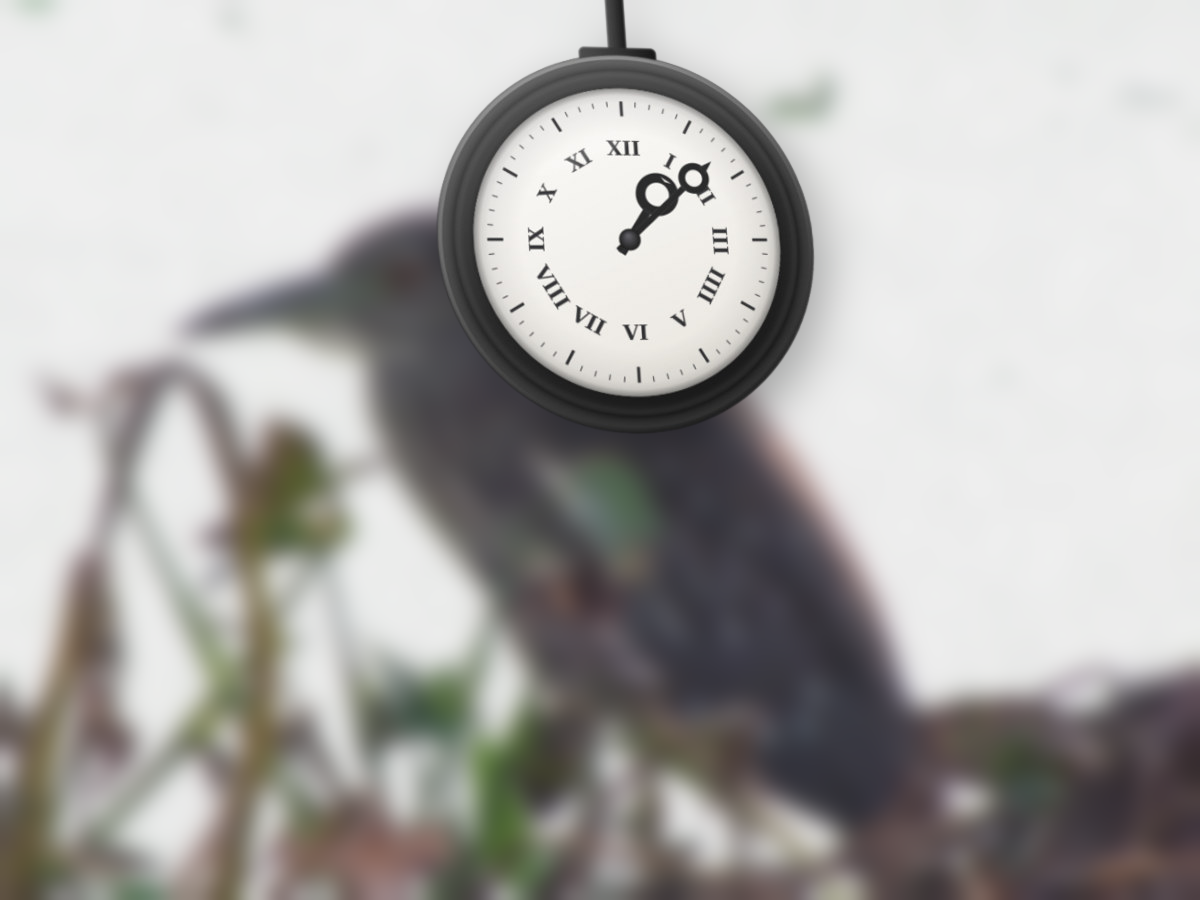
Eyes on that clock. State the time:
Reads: 1:08
